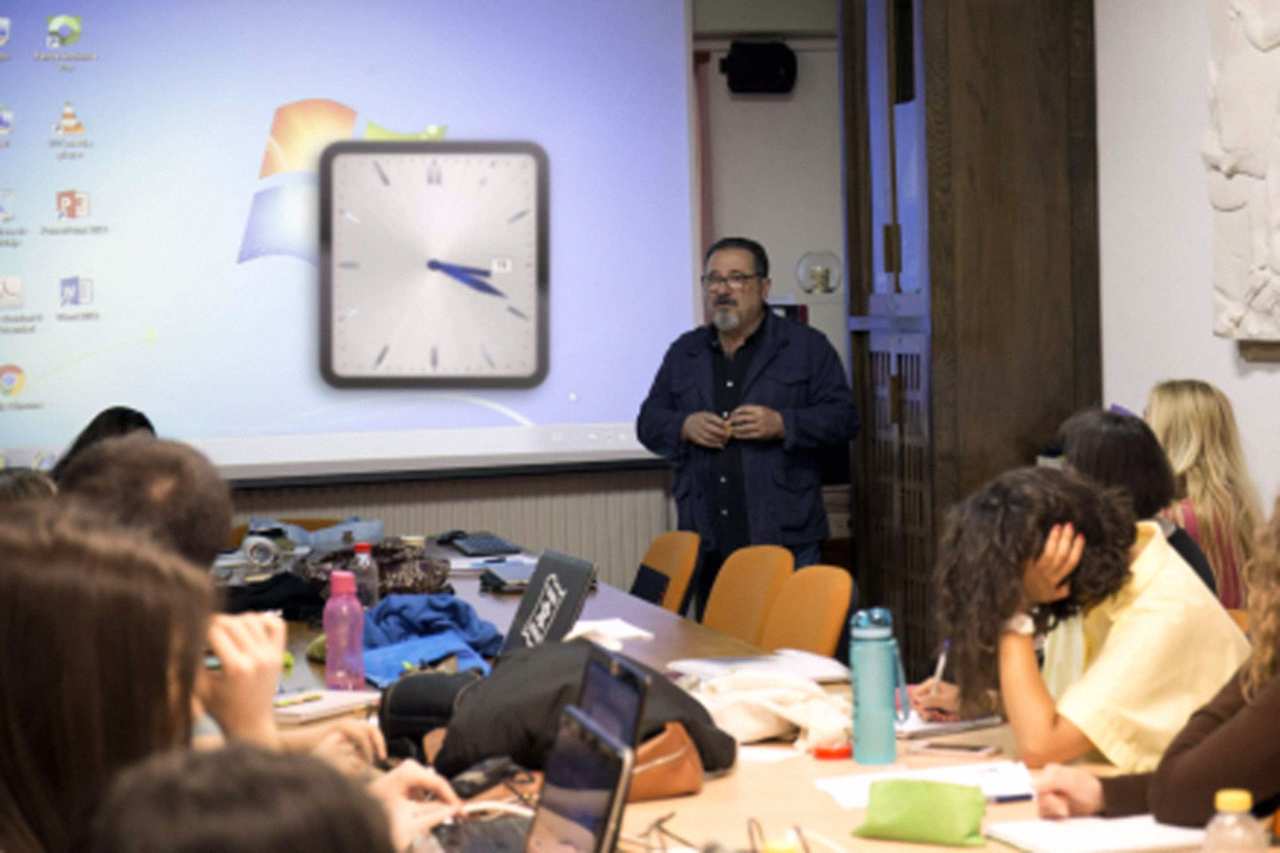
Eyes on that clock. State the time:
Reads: 3:19
